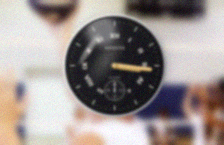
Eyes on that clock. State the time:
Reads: 3:16
